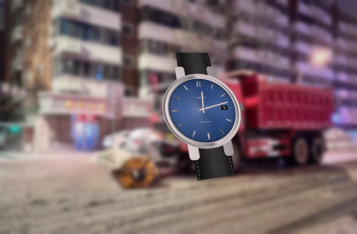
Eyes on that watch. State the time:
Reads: 12:13
